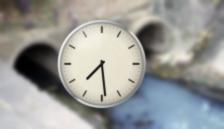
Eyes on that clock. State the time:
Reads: 7:29
